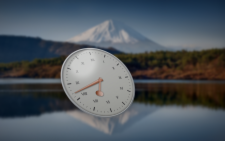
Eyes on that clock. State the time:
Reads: 6:42
